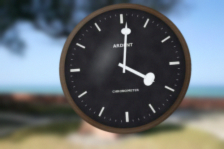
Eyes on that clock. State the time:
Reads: 4:01
